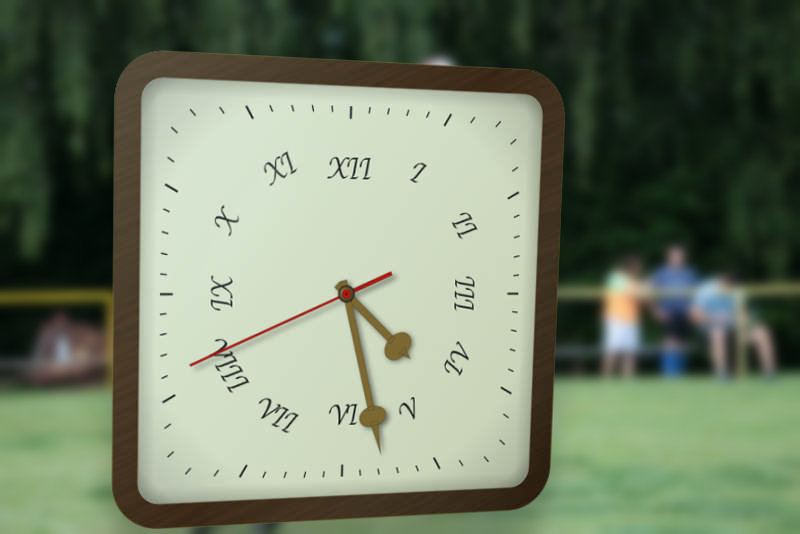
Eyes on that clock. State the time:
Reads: 4:27:41
